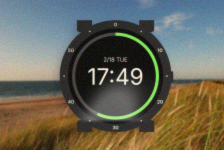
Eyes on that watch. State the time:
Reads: 17:49
